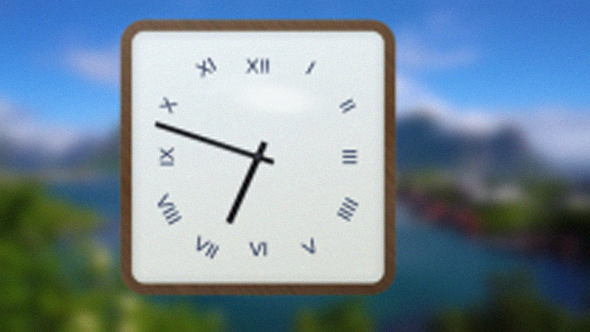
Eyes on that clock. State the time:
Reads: 6:48
